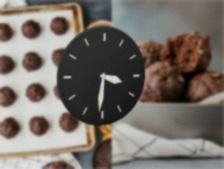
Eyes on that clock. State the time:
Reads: 3:31
